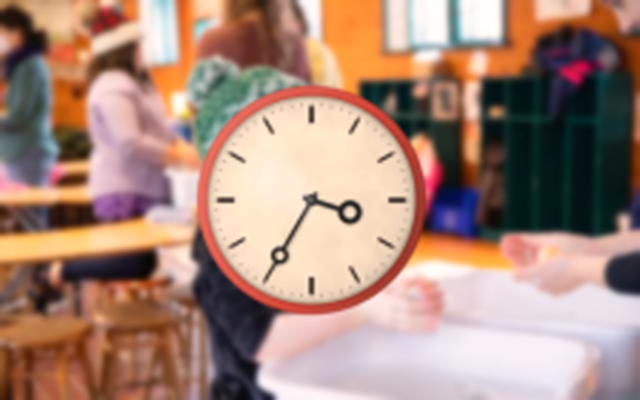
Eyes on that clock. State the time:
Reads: 3:35
